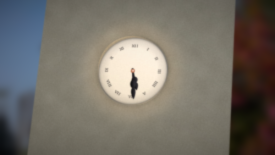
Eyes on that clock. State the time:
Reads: 5:29
